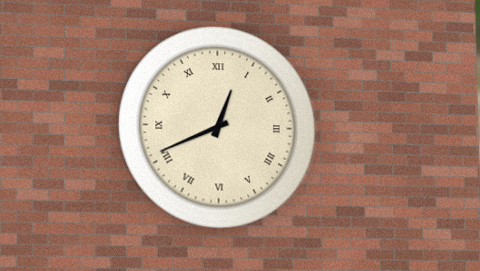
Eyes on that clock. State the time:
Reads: 12:41
